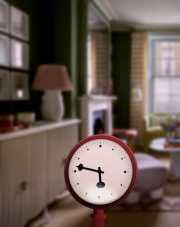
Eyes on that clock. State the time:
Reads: 5:47
